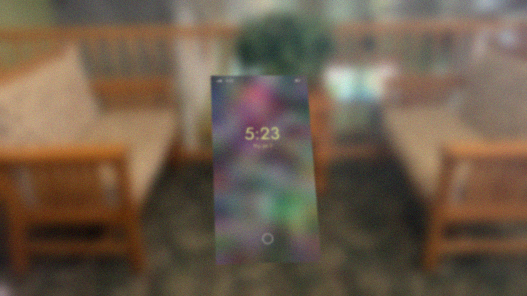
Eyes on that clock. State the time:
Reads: 5:23
